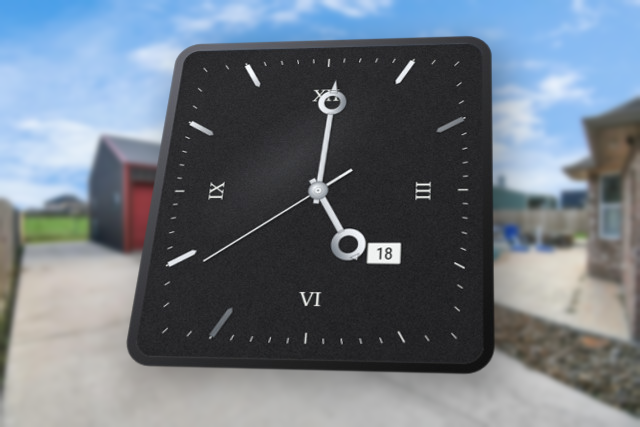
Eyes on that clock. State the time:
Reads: 5:00:39
